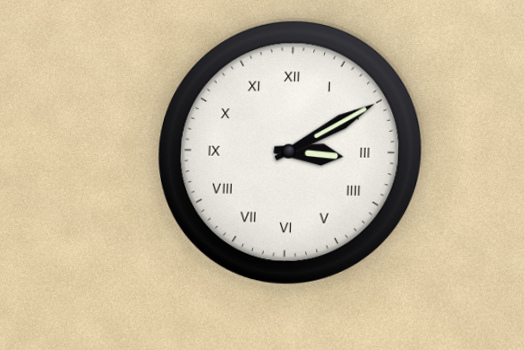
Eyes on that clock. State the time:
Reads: 3:10
